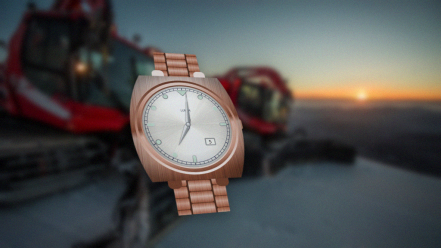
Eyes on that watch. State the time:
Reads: 7:01
